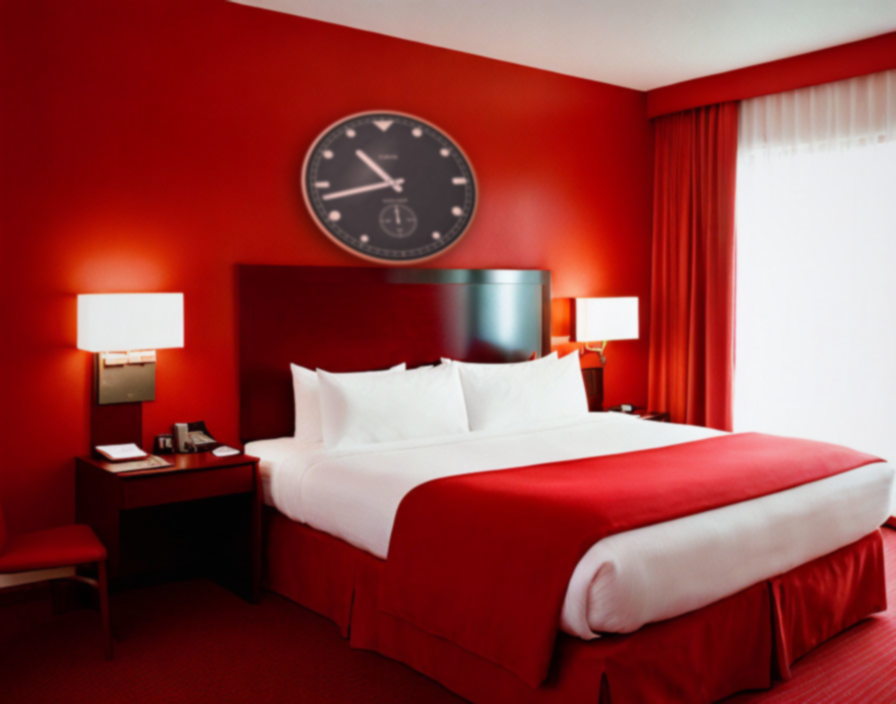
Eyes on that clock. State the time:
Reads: 10:43
